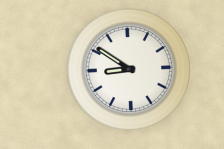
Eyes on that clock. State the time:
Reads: 8:51
